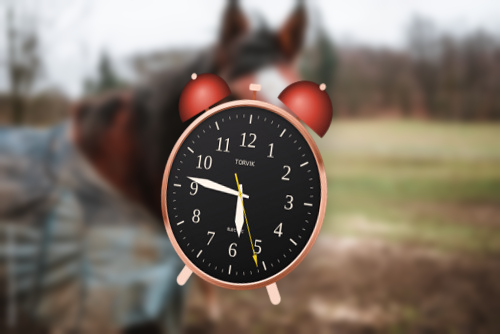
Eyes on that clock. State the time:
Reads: 5:46:26
